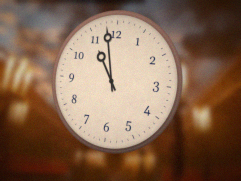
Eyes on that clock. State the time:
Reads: 10:58
